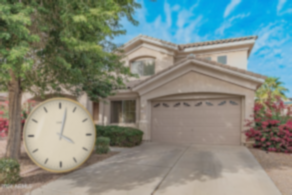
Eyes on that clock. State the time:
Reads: 4:02
